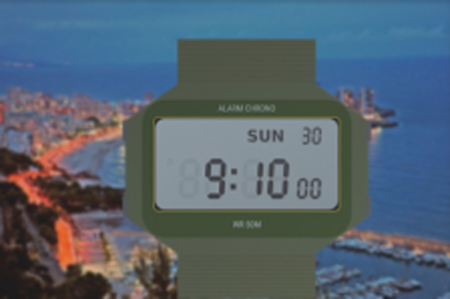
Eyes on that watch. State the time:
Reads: 9:10:00
